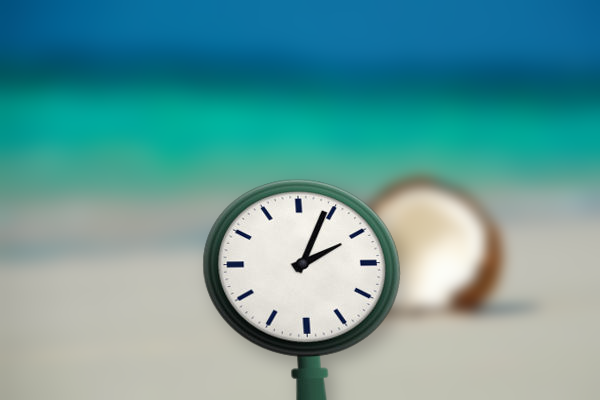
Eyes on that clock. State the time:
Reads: 2:04
